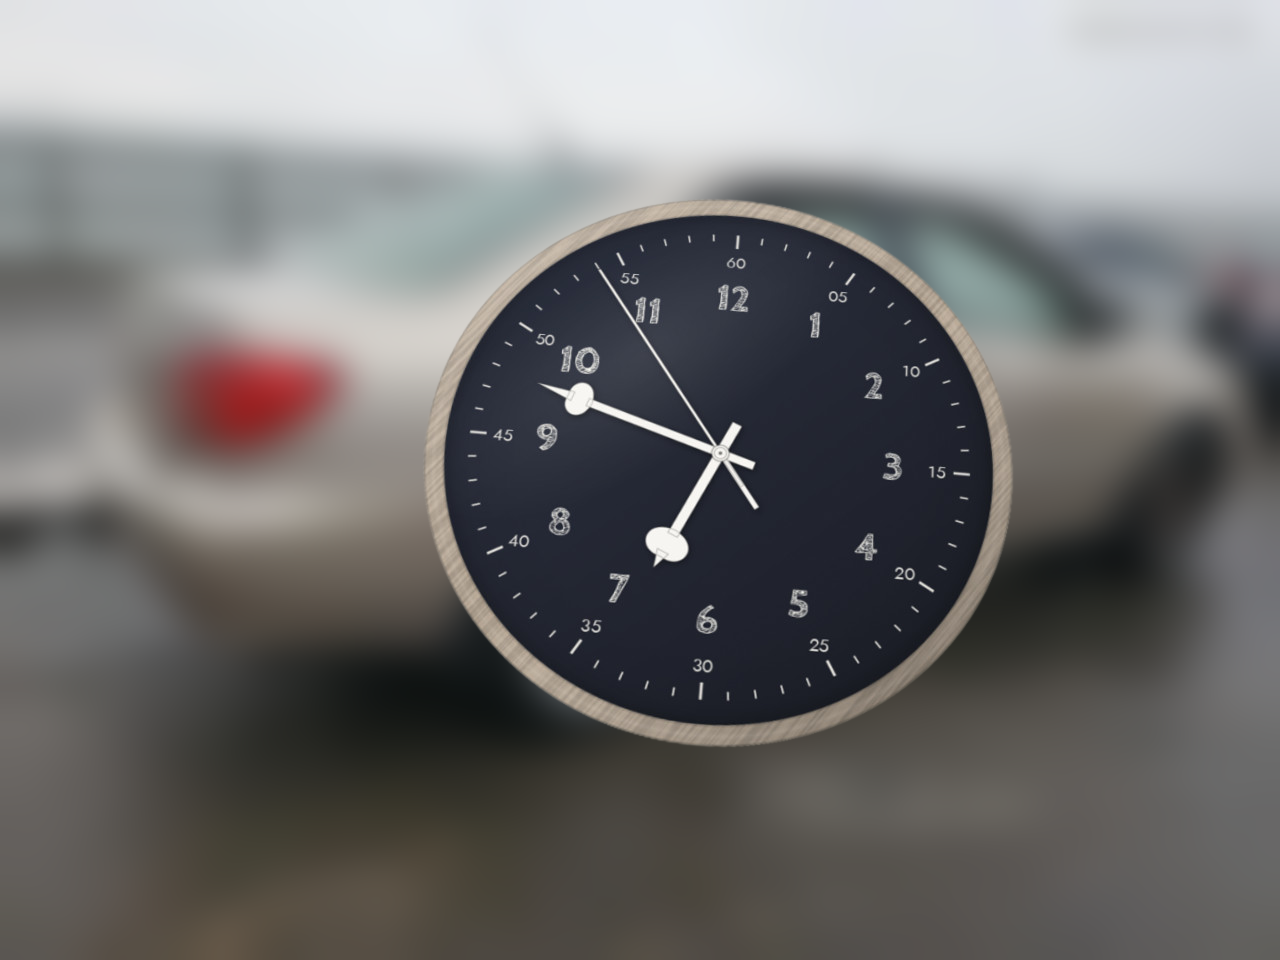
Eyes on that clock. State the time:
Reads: 6:47:54
